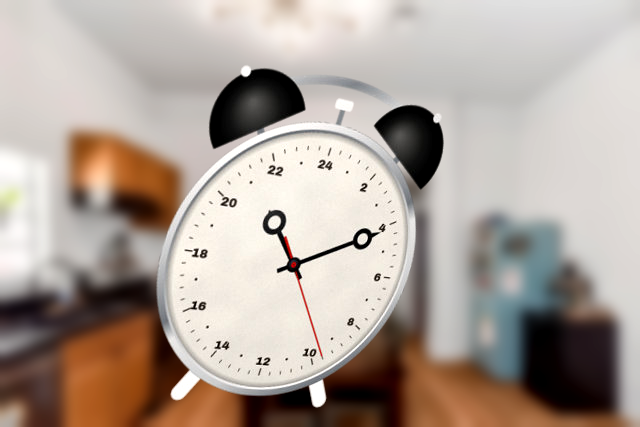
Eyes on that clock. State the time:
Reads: 21:10:24
